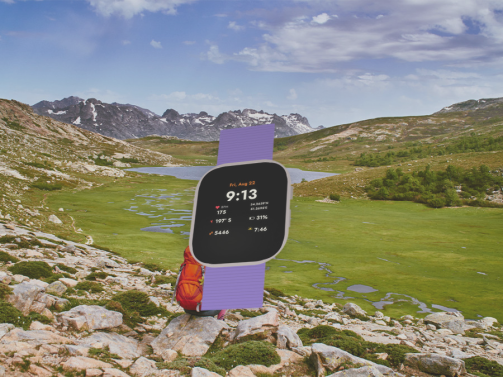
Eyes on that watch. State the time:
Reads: 9:13
